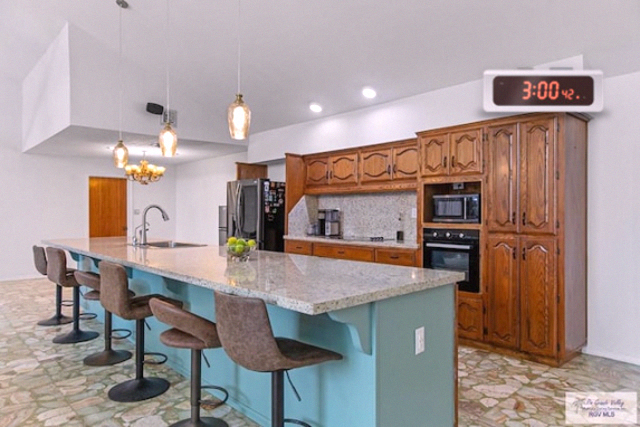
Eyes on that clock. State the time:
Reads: 3:00:42
